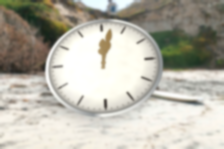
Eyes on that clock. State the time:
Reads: 12:02
